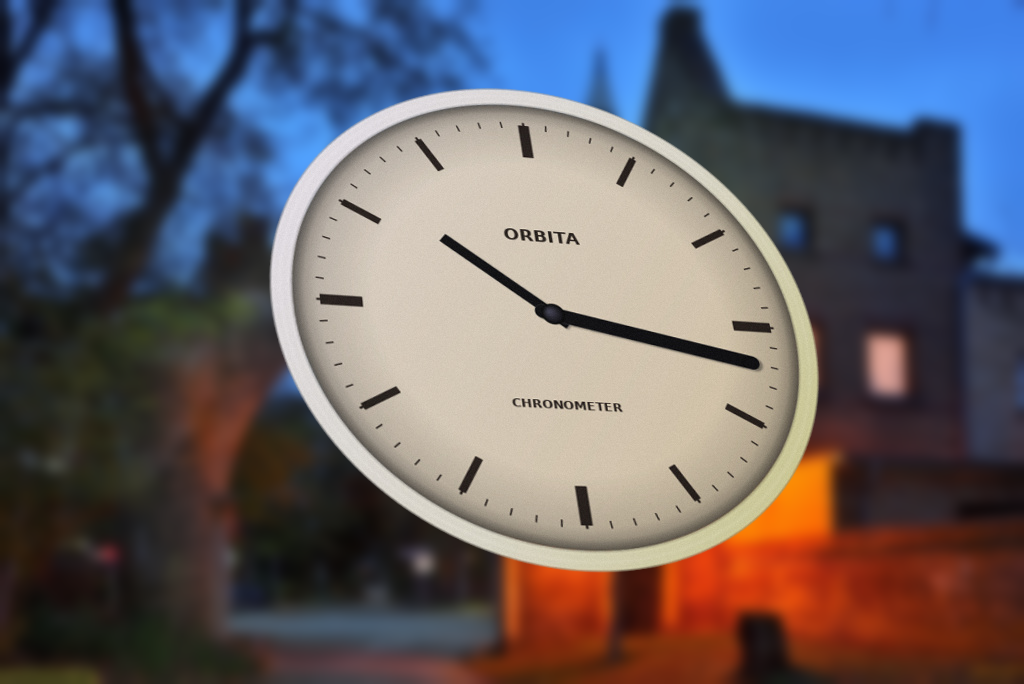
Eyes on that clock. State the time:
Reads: 10:17
